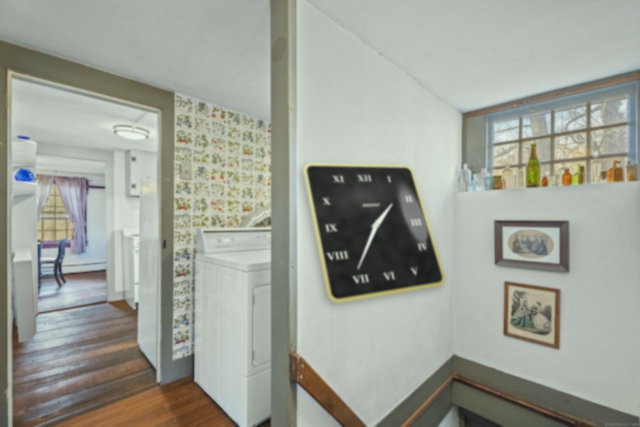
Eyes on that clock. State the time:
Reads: 1:36
